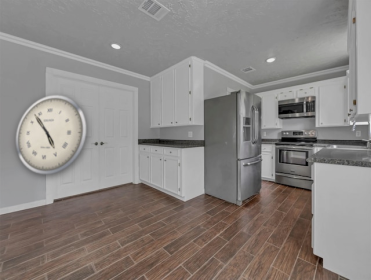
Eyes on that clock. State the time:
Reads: 4:53
